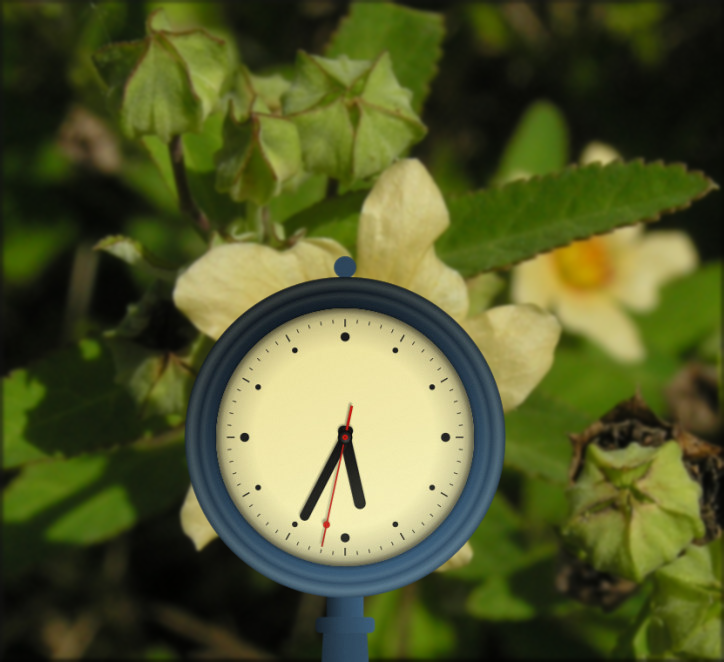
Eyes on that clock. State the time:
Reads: 5:34:32
